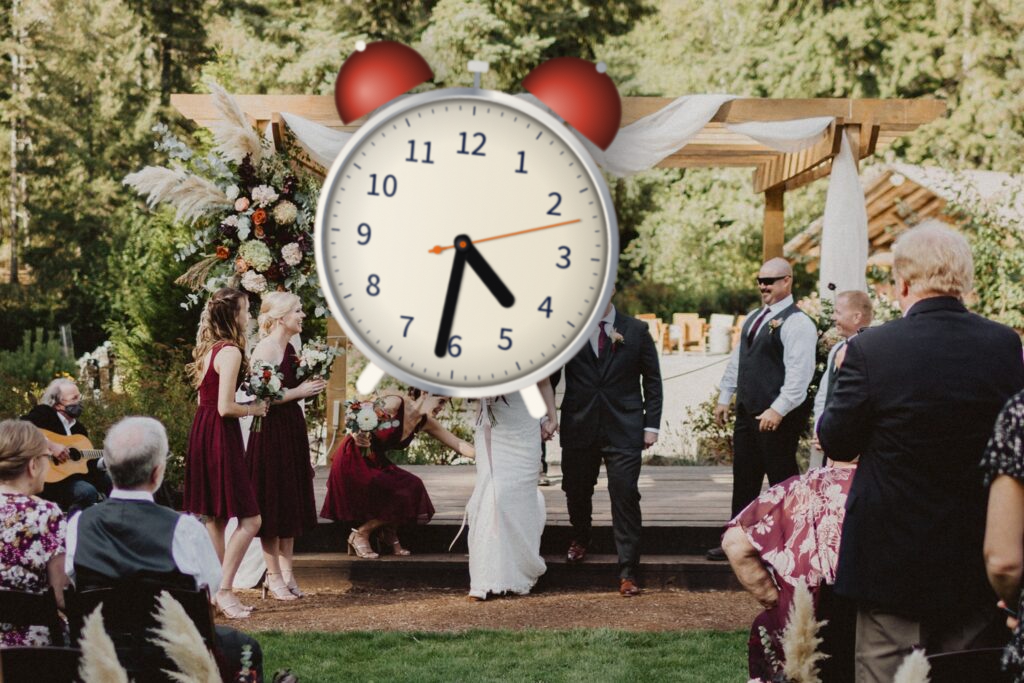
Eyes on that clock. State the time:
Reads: 4:31:12
